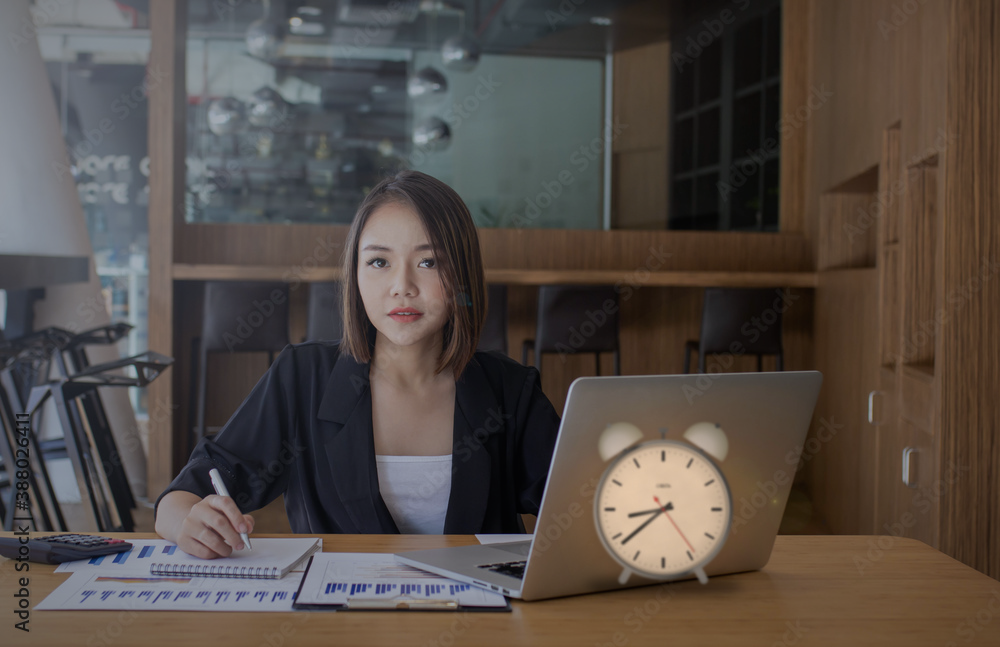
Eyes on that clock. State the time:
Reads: 8:38:24
